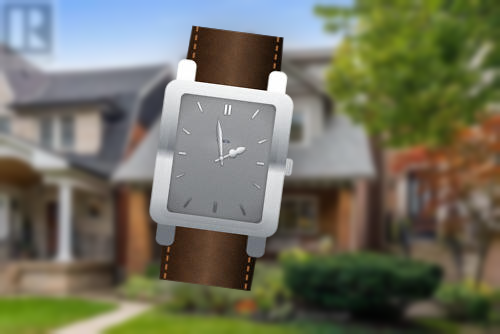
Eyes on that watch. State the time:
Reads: 1:58
